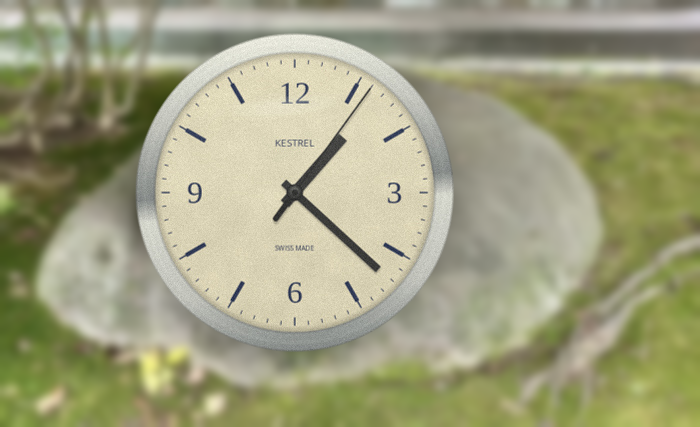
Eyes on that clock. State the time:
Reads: 1:22:06
